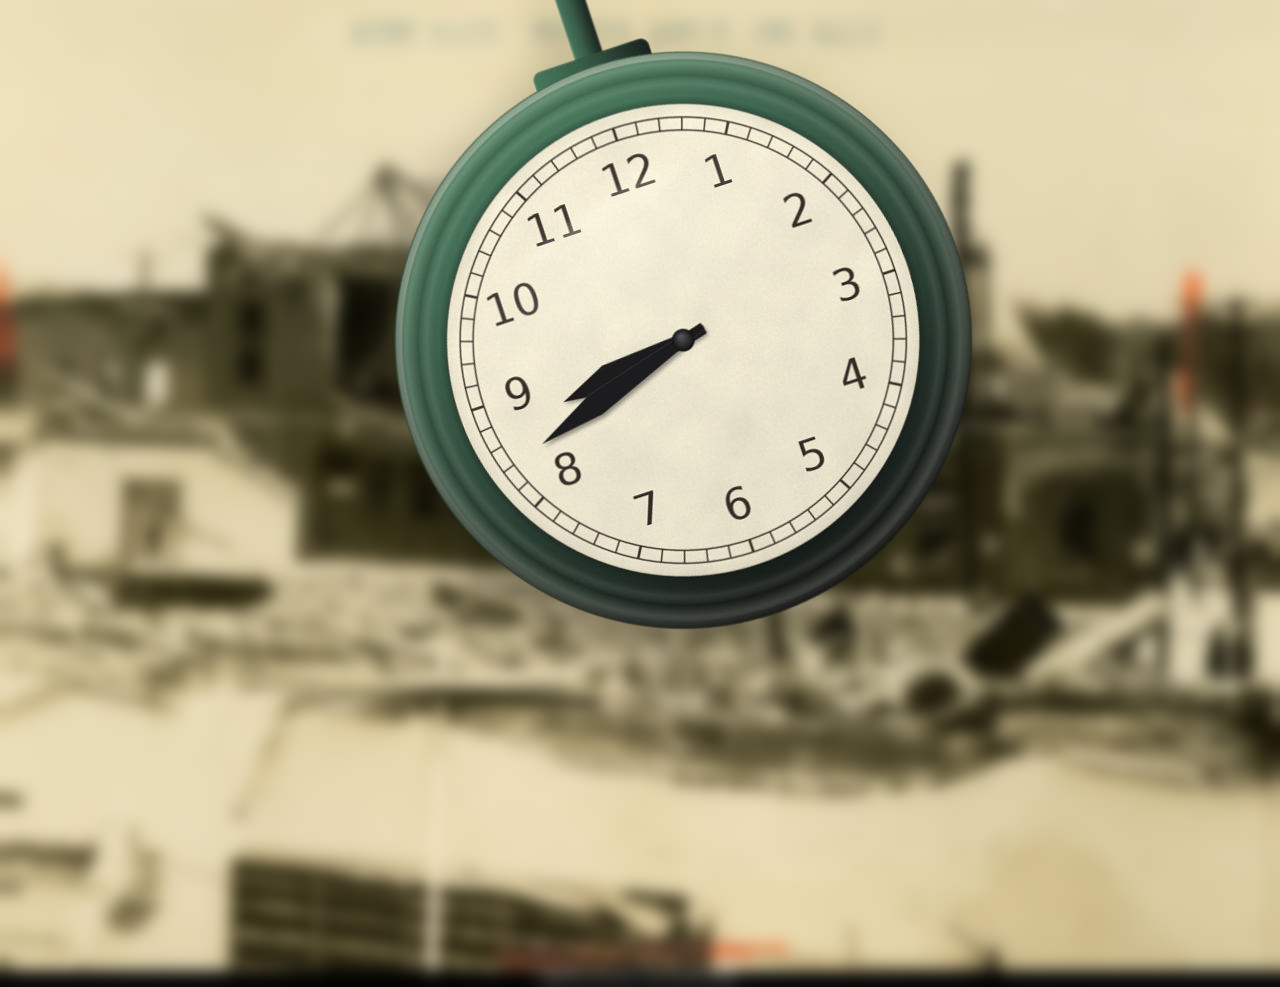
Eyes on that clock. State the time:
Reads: 8:42
